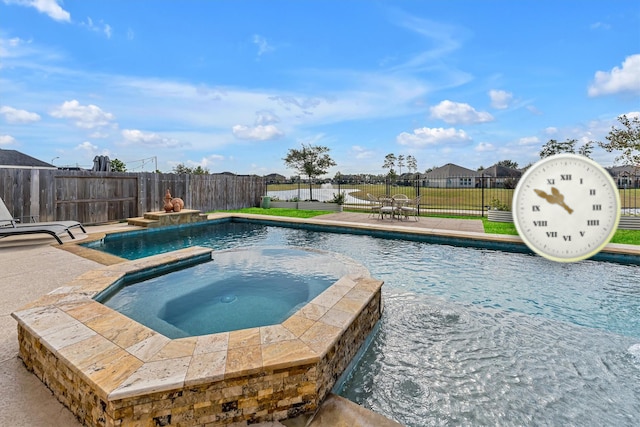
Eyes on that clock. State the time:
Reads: 10:50
